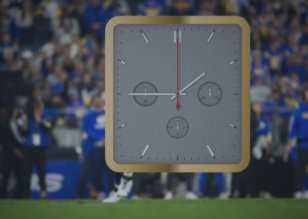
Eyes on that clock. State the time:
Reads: 1:45
